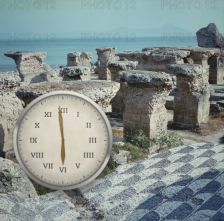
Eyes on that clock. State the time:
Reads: 5:59
